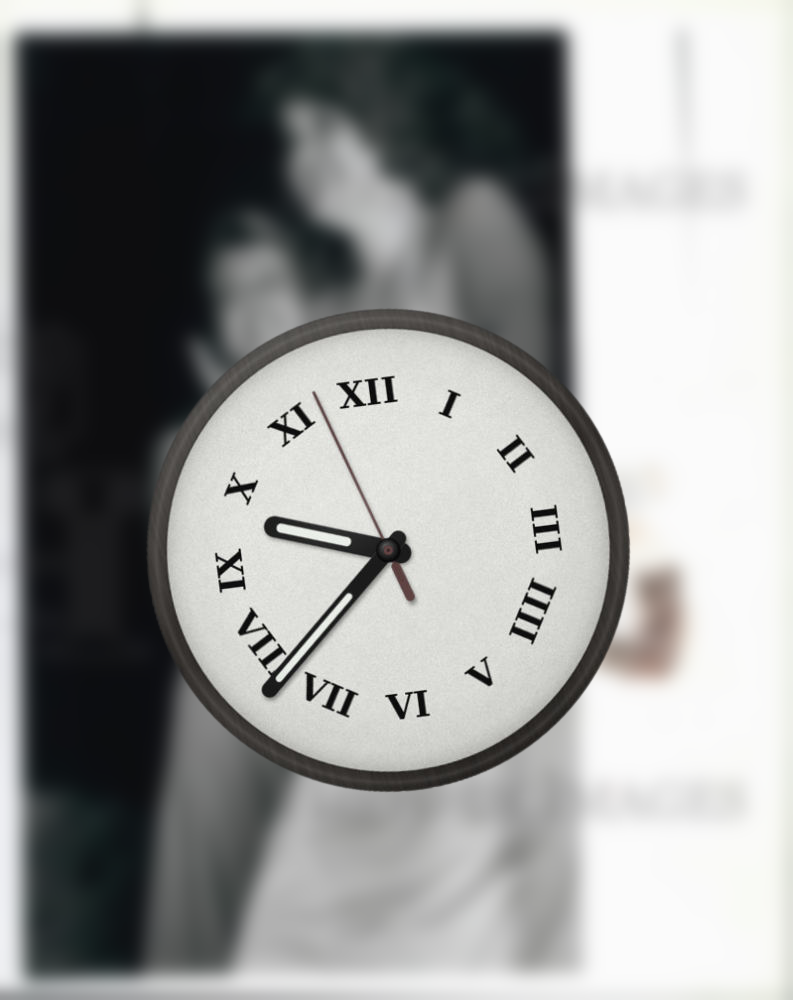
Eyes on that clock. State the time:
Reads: 9:37:57
